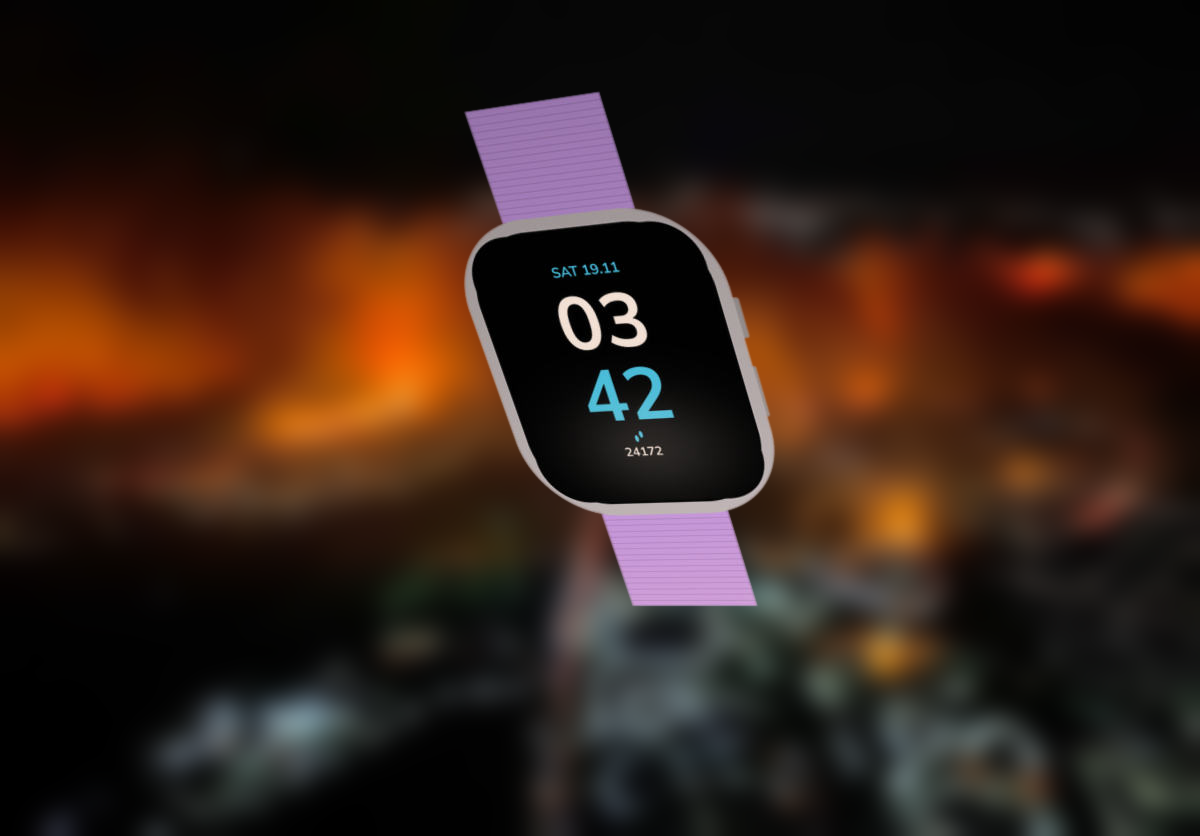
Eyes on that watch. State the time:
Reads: 3:42
